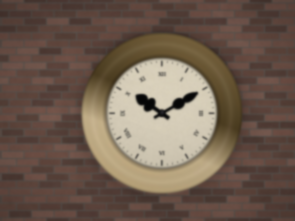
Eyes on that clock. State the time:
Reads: 10:10
